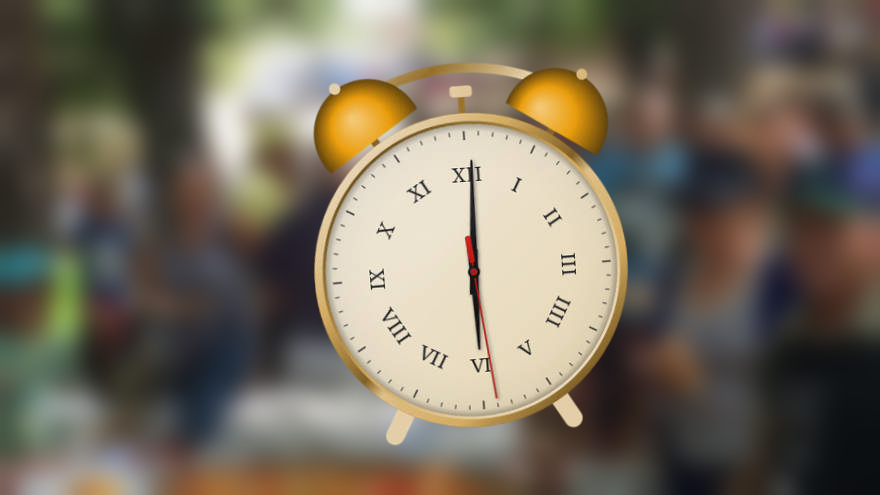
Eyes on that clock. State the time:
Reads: 6:00:29
